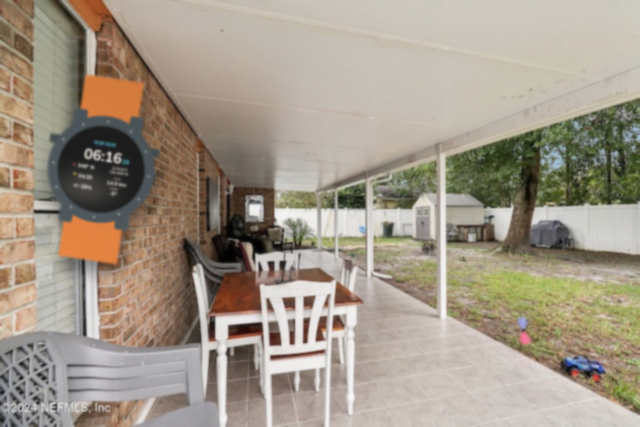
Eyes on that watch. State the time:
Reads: 6:16
